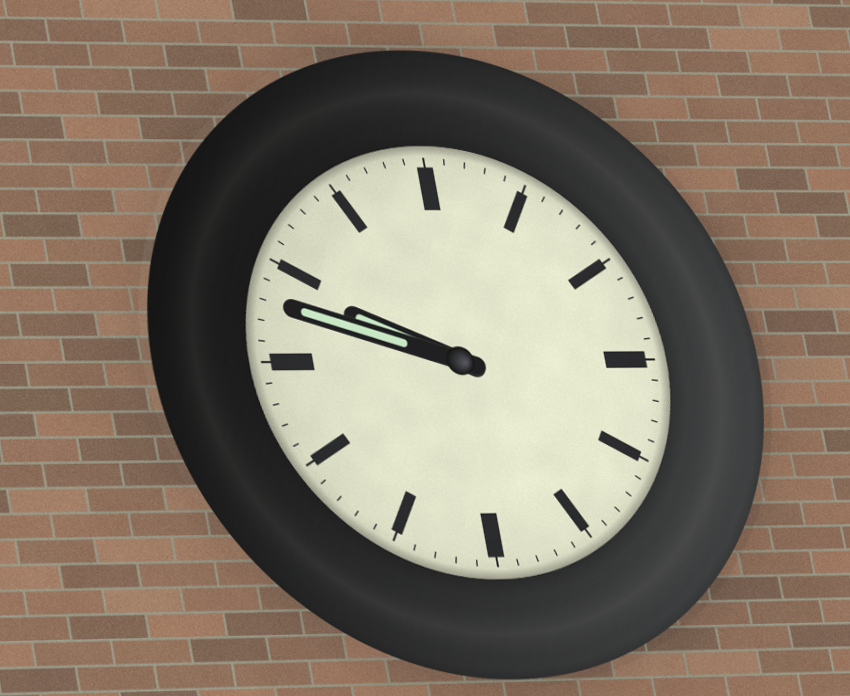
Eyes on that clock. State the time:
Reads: 9:48
